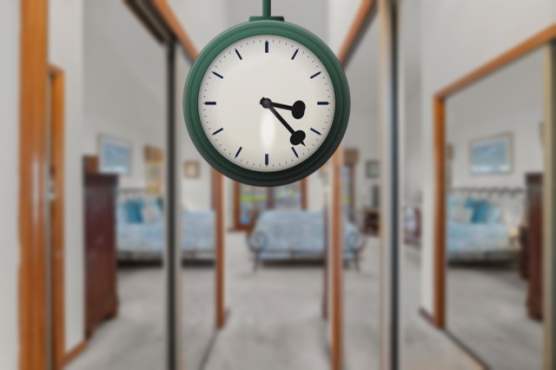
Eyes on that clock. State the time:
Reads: 3:23
